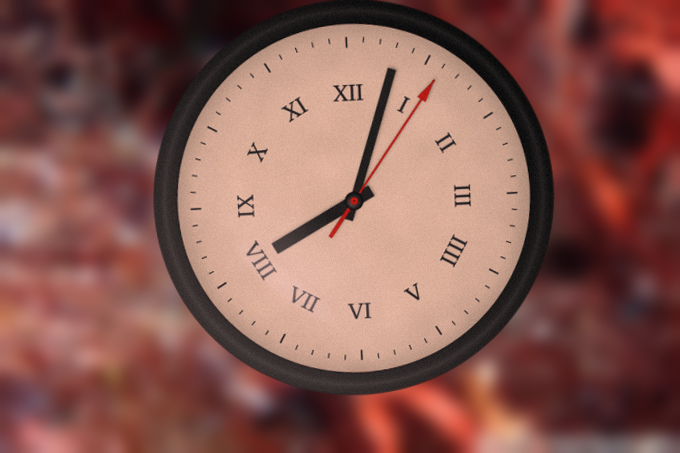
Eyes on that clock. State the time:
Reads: 8:03:06
